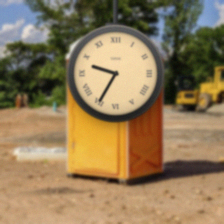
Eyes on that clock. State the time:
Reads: 9:35
